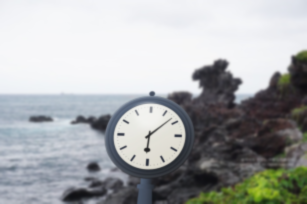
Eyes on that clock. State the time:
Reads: 6:08
